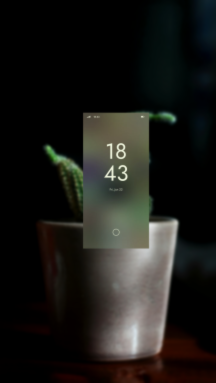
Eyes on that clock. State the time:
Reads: 18:43
